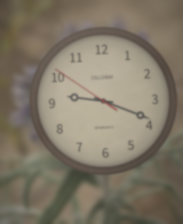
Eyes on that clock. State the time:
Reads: 9:18:51
